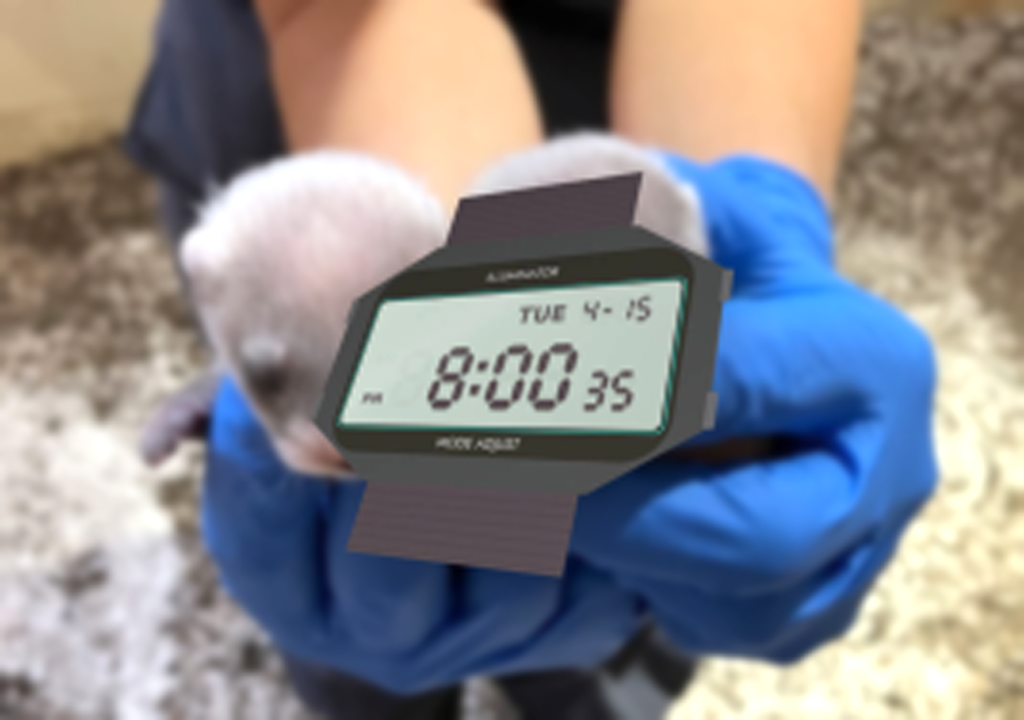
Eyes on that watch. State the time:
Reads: 8:00:35
